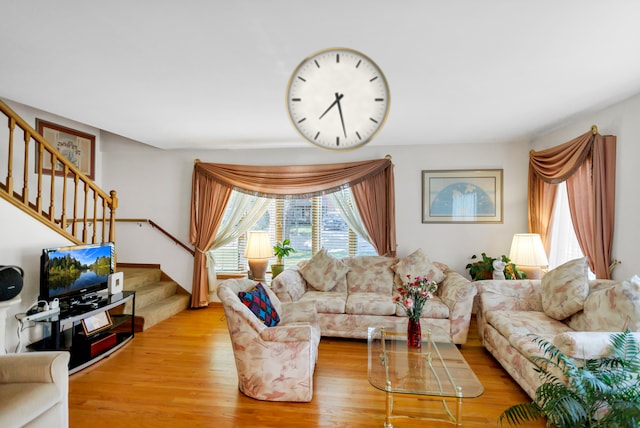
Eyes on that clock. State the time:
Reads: 7:28
